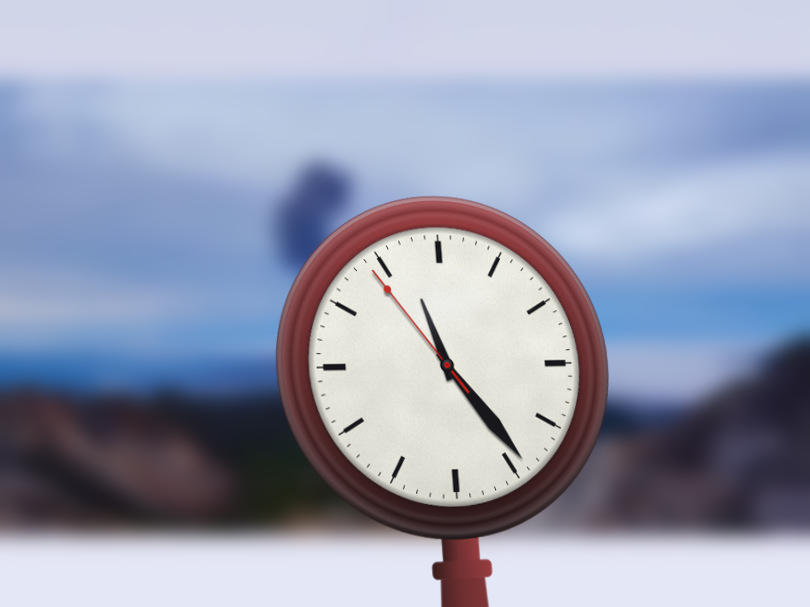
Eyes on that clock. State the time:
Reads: 11:23:54
